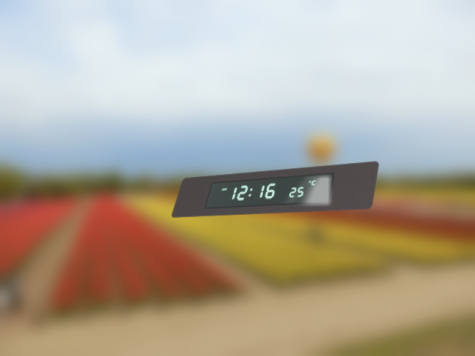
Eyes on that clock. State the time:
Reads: 12:16
